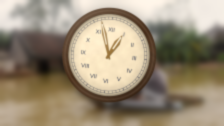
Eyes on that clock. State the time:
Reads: 12:57
